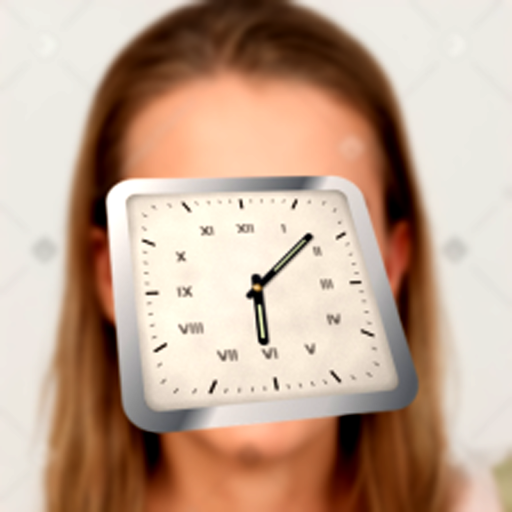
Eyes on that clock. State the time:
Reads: 6:08
